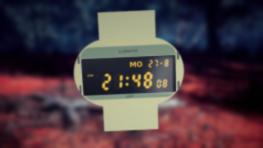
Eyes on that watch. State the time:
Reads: 21:48
